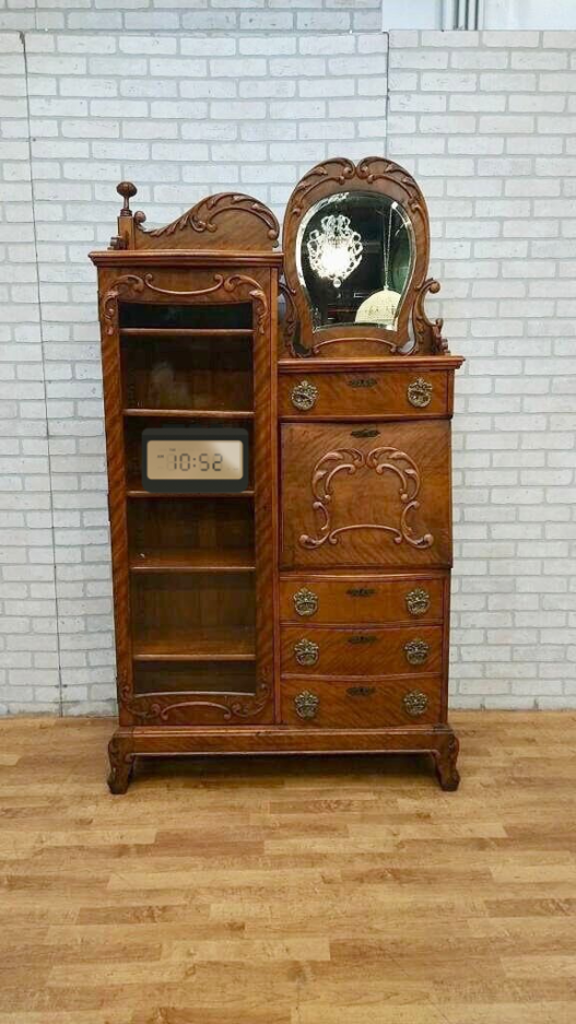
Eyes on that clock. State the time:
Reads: 10:52
